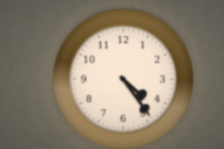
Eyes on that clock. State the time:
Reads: 4:24
